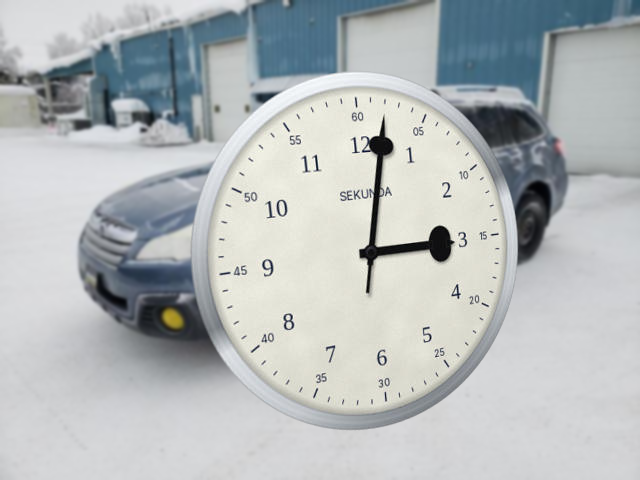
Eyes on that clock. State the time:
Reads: 3:02:02
